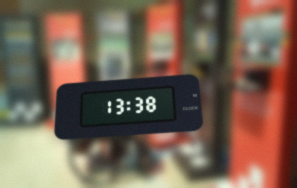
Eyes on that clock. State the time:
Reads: 13:38
